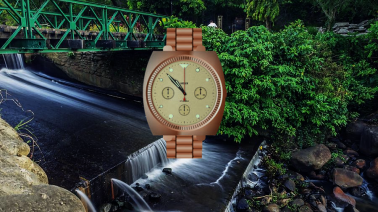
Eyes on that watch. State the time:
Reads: 10:53
